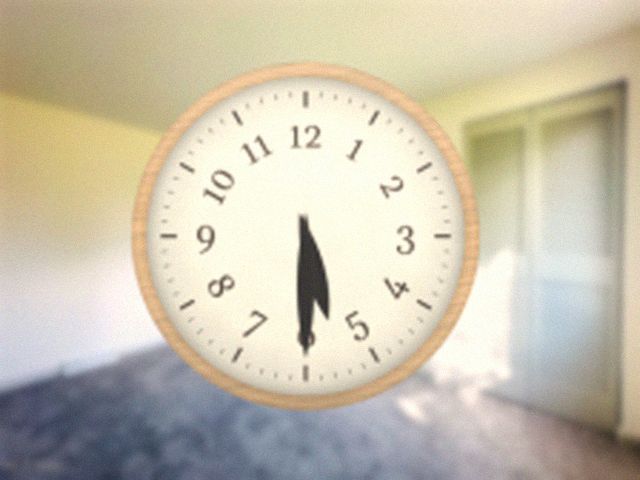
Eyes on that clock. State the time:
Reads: 5:30
